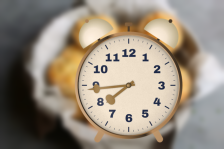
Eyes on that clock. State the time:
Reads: 7:44
